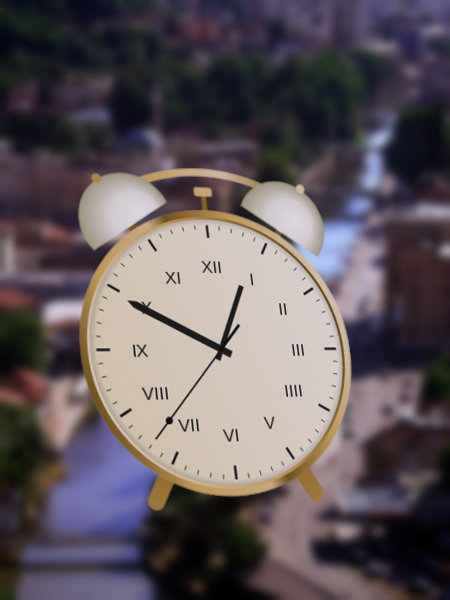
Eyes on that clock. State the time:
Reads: 12:49:37
